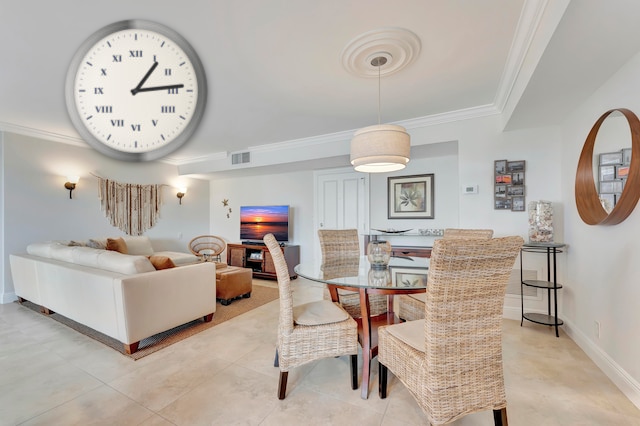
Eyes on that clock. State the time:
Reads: 1:14
